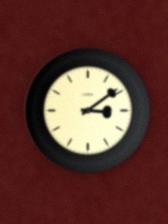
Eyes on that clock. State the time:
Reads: 3:09
